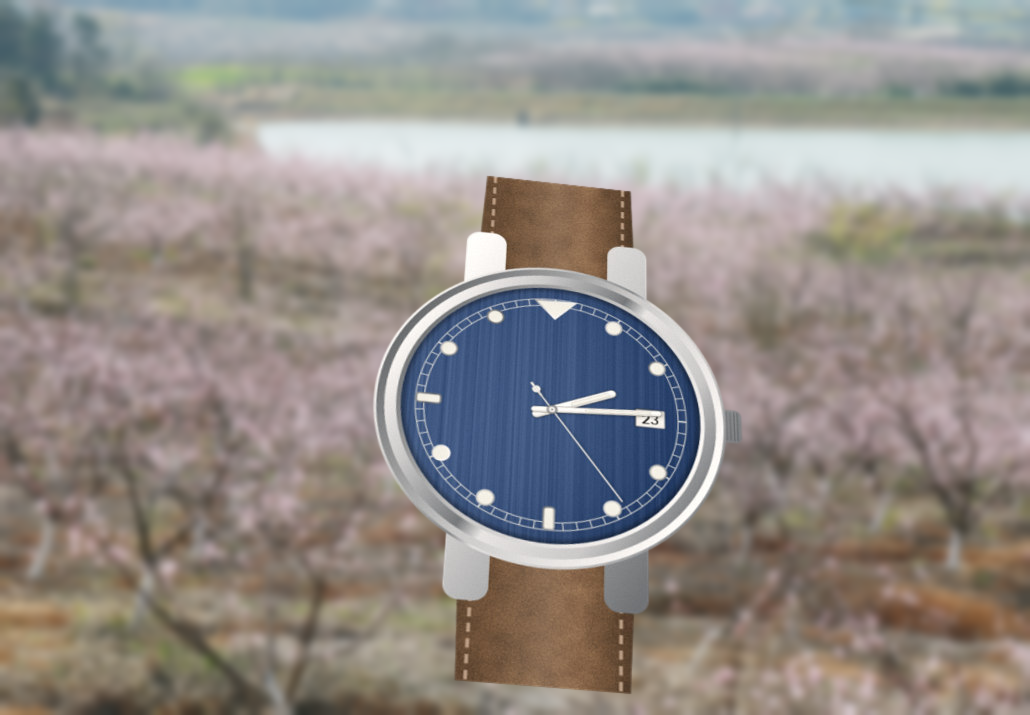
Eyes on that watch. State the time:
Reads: 2:14:24
